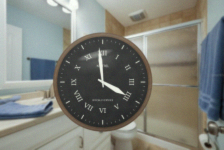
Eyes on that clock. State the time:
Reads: 3:59
